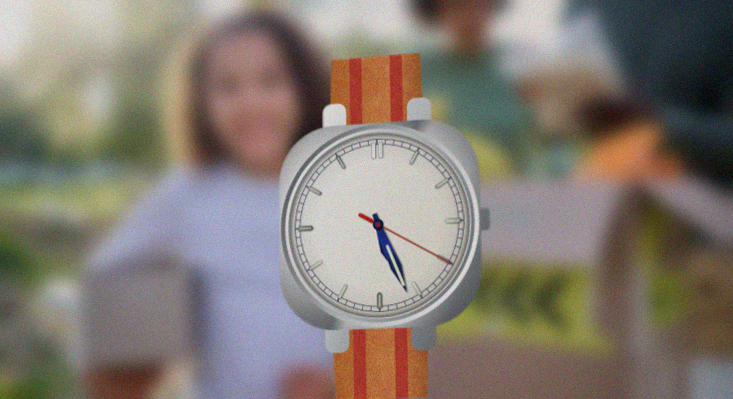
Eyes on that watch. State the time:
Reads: 5:26:20
